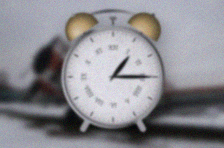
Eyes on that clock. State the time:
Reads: 1:15
